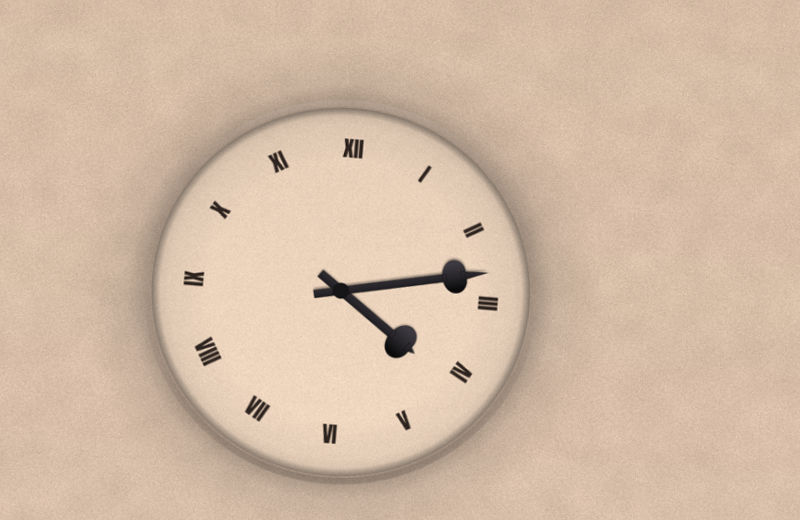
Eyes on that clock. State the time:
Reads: 4:13
